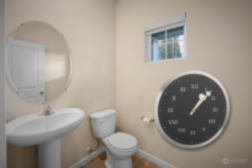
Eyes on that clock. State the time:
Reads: 1:07
